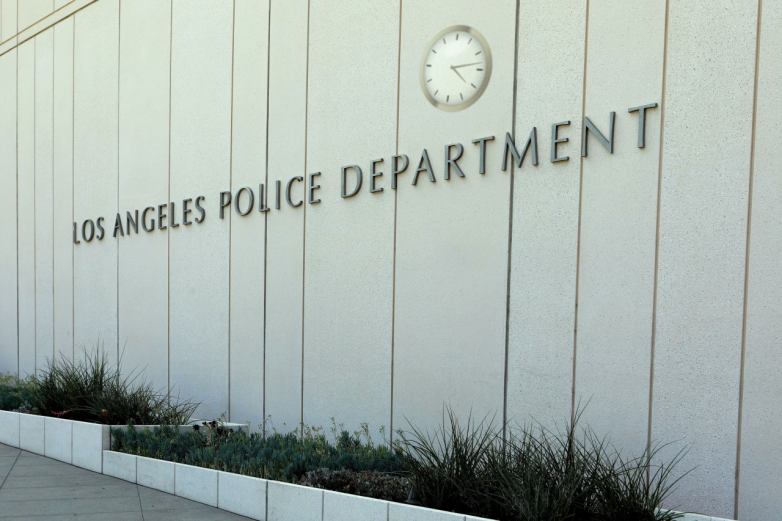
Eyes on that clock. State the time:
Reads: 4:13
